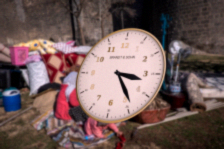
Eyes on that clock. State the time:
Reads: 3:24
